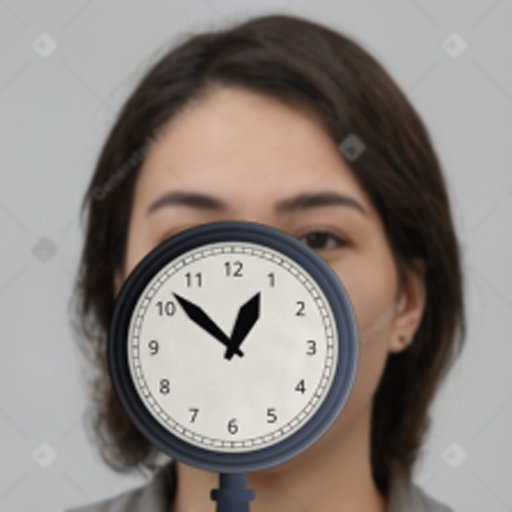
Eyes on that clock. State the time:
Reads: 12:52
